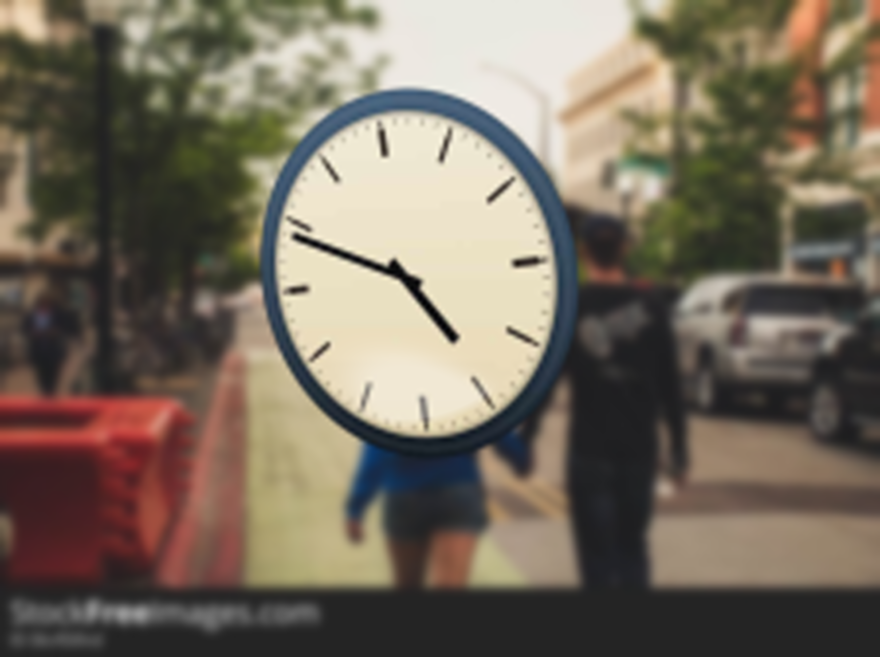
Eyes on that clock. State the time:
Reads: 4:49
